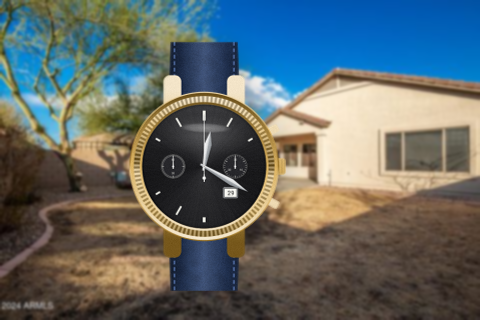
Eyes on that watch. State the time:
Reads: 12:20
